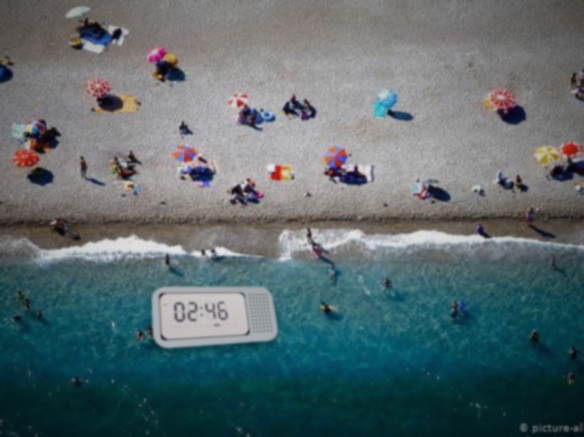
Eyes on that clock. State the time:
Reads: 2:46
